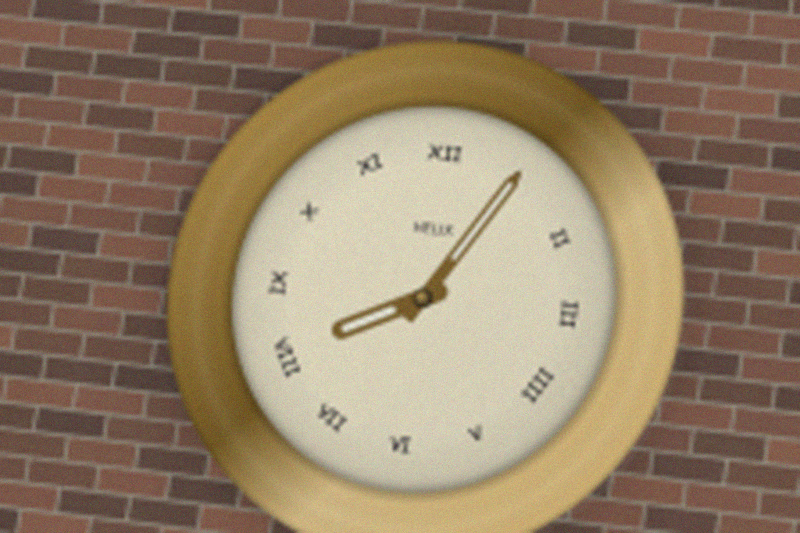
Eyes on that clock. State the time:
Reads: 8:05
